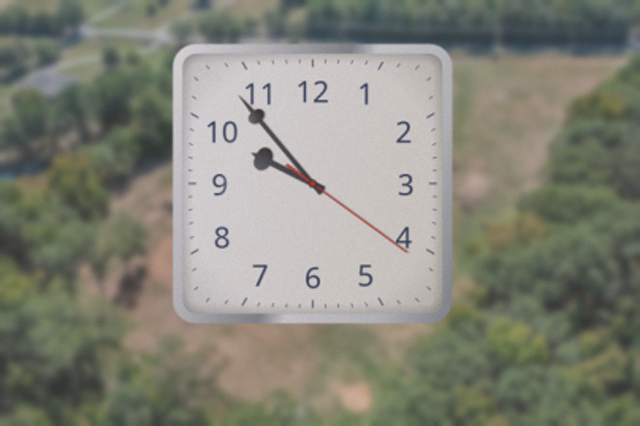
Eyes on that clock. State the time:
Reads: 9:53:21
